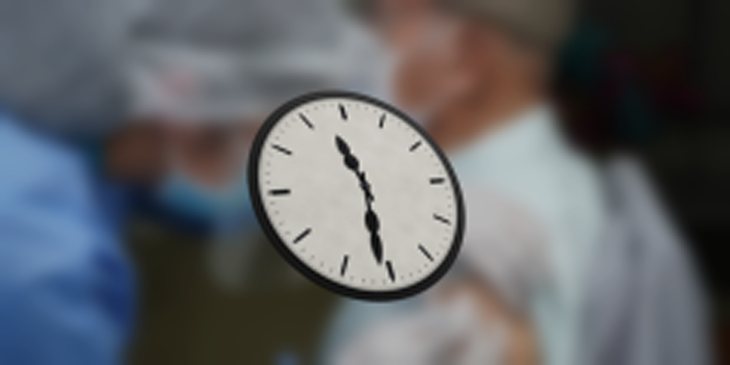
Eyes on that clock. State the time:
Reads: 11:31
